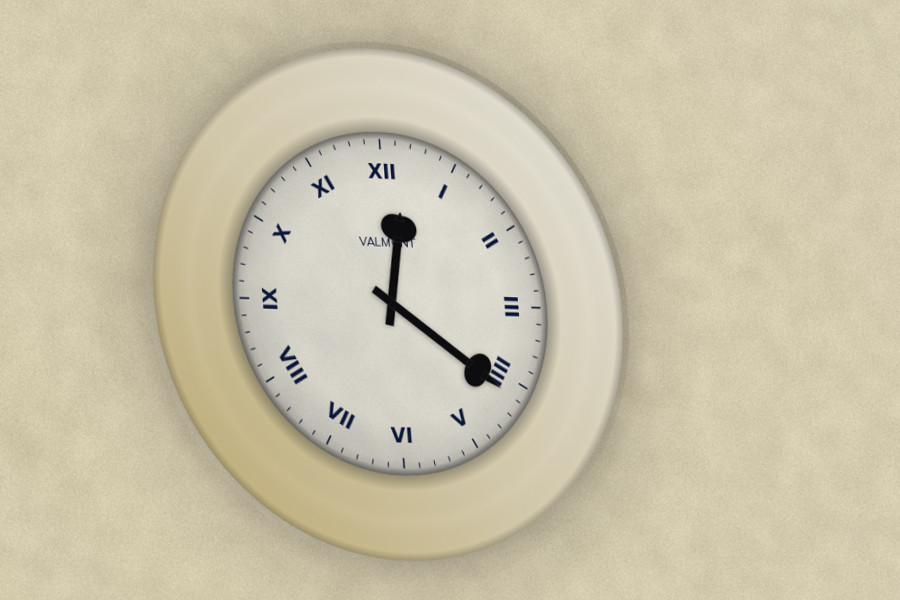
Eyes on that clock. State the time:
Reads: 12:21
